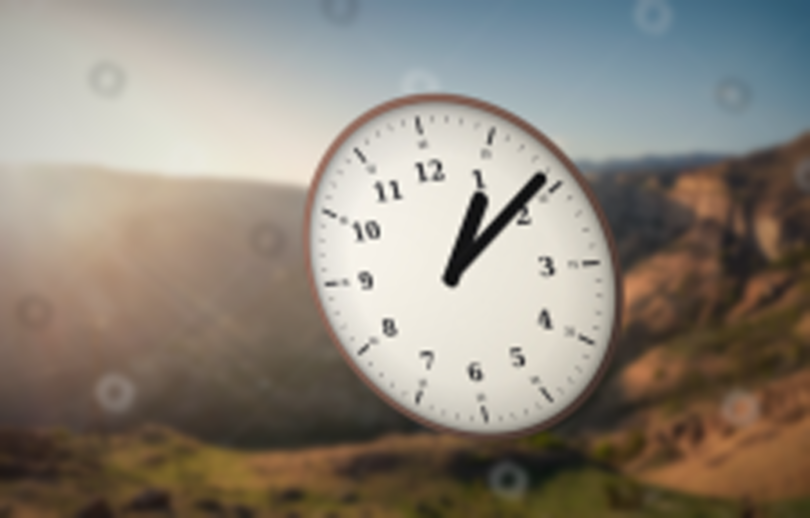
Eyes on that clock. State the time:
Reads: 1:09
